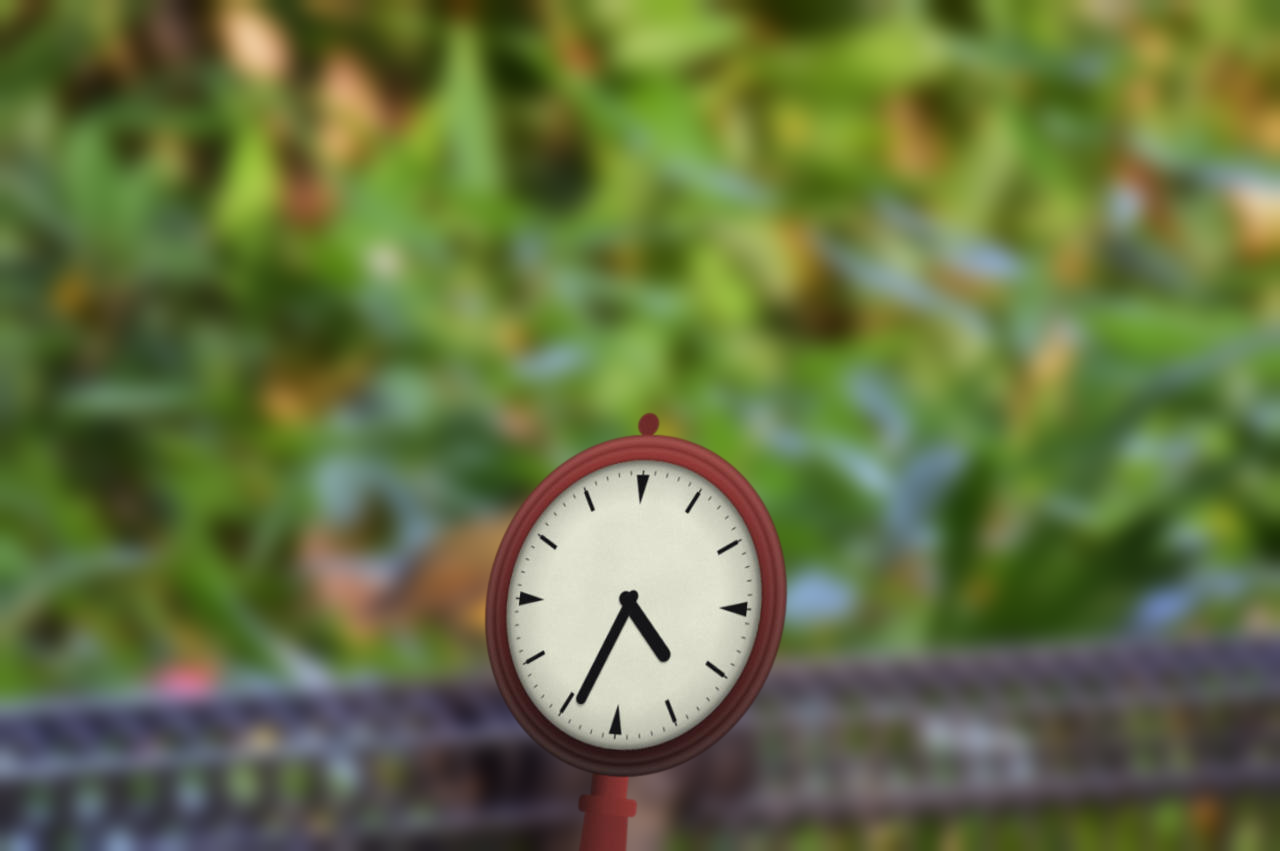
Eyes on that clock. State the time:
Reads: 4:34
